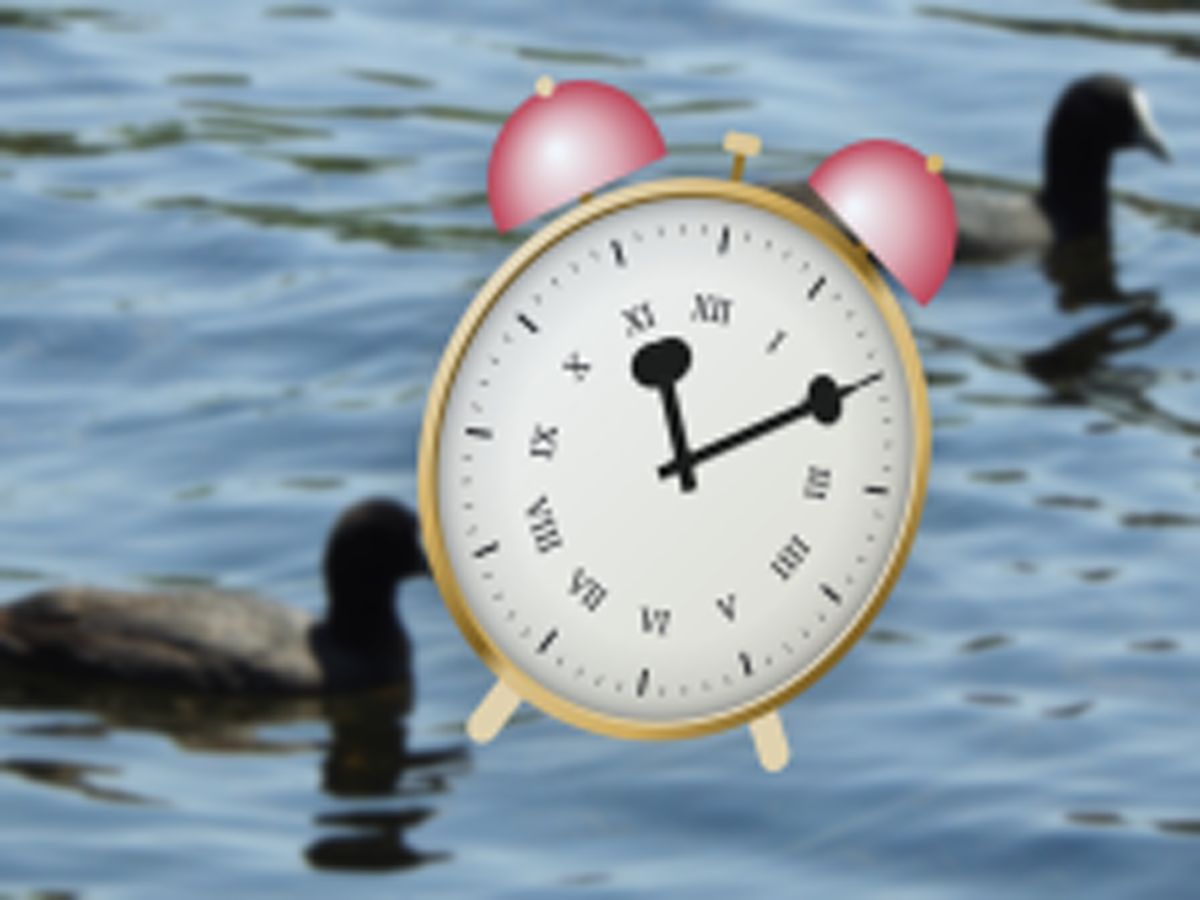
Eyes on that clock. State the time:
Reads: 11:10
